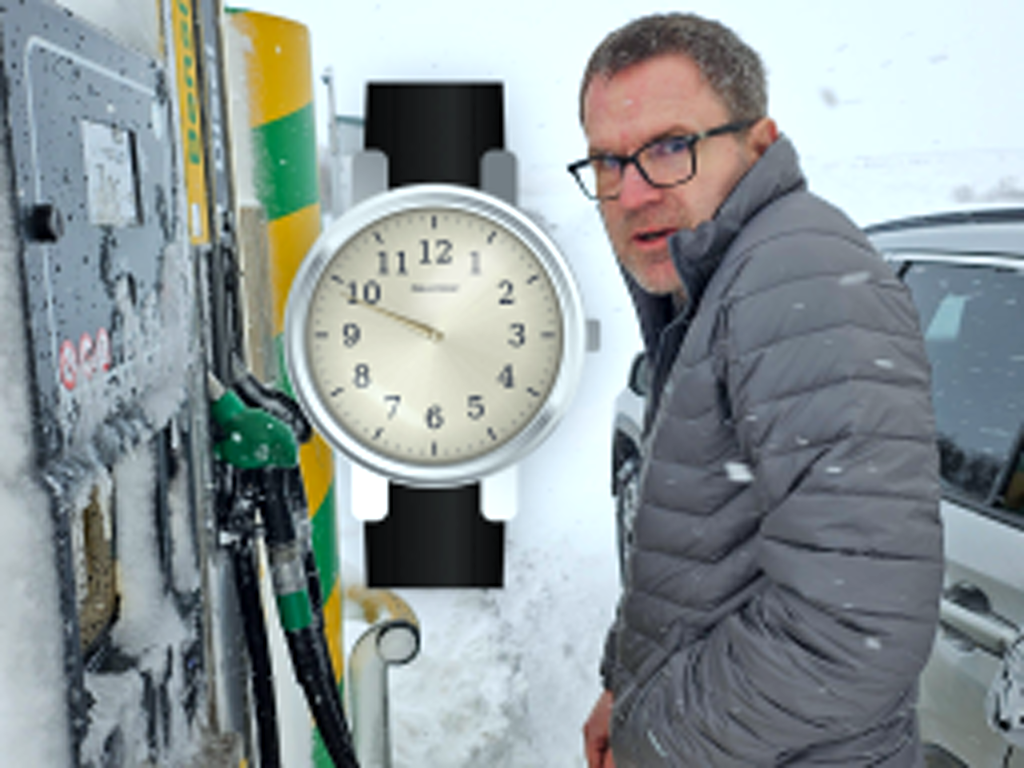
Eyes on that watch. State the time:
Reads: 9:49
